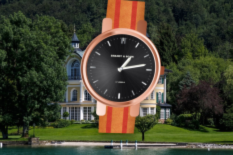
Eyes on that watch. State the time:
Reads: 1:13
